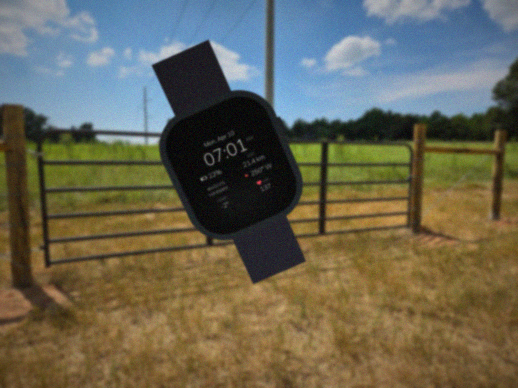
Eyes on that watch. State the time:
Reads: 7:01
